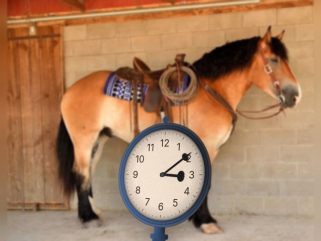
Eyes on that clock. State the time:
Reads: 3:09
